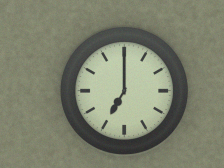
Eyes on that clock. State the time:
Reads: 7:00
